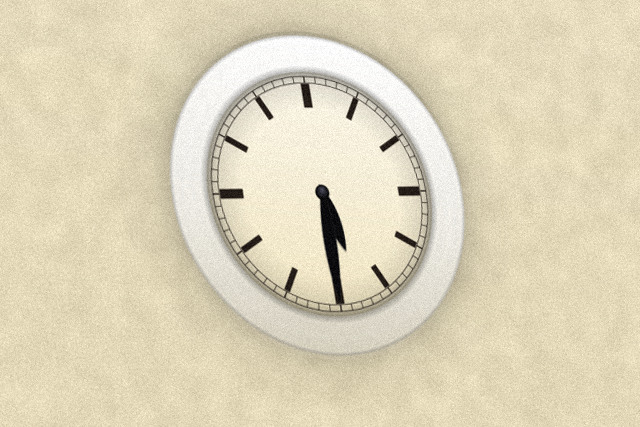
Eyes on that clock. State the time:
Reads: 5:30
